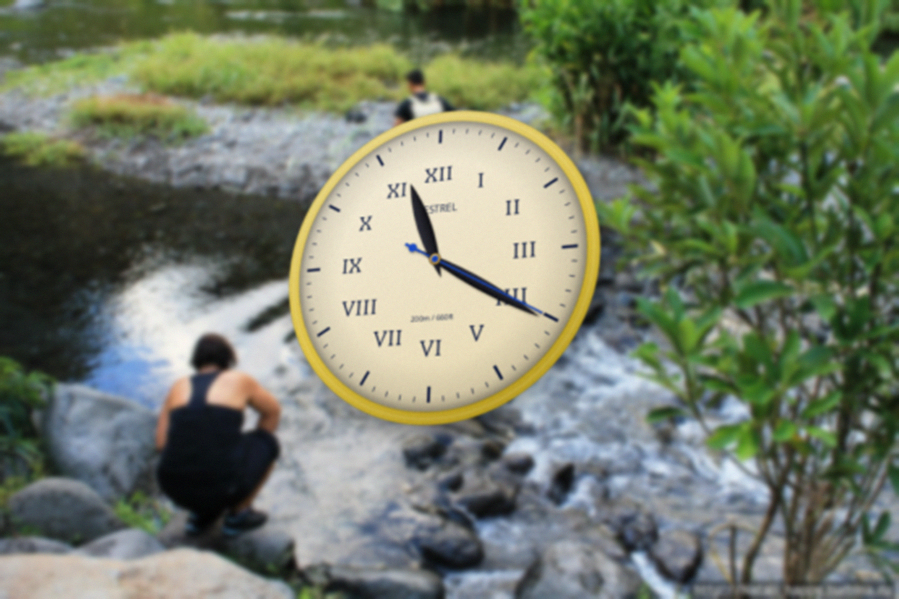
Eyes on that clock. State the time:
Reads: 11:20:20
